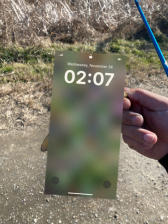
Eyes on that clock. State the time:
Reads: 2:07
